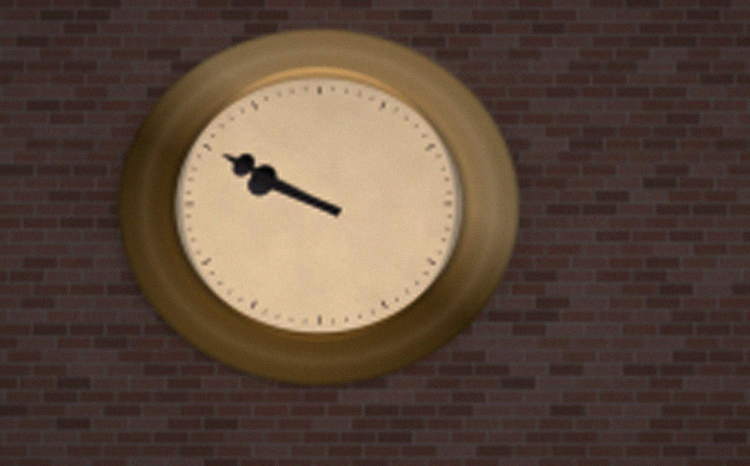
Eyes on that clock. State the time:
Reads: 9:50
